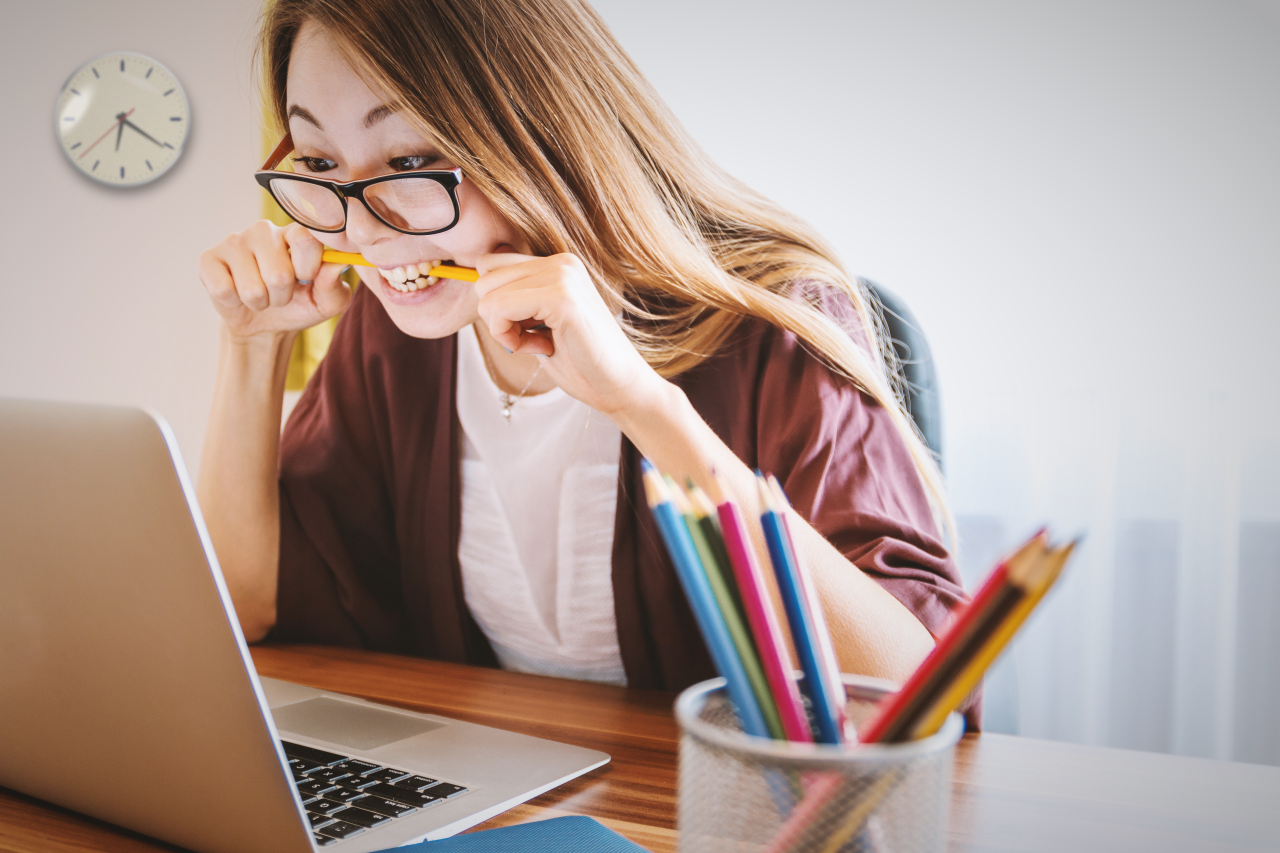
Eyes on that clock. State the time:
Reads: 6:20:38
